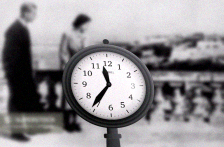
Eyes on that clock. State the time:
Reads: 11:36
